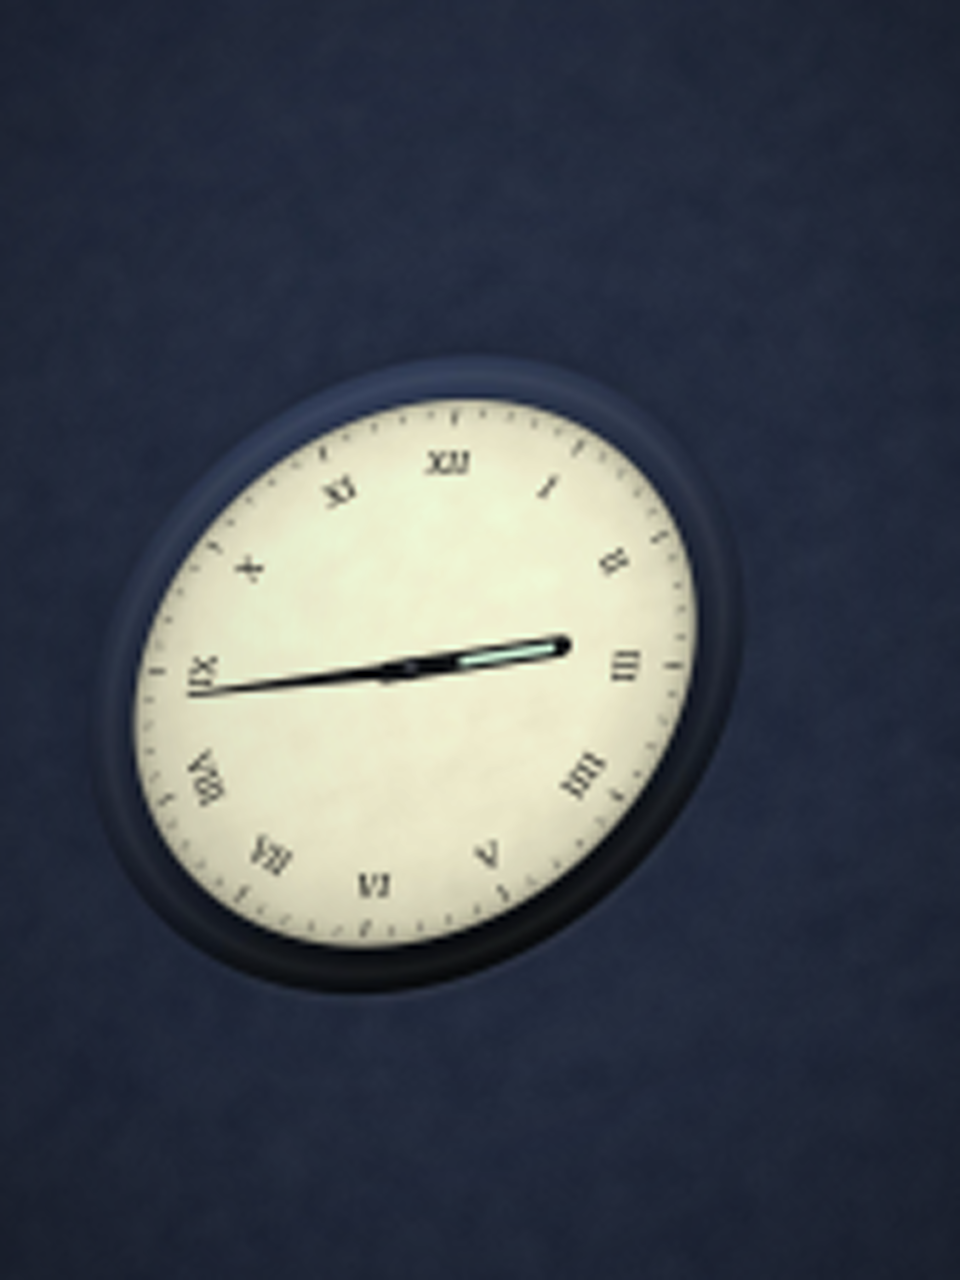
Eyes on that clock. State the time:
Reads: 2:44
